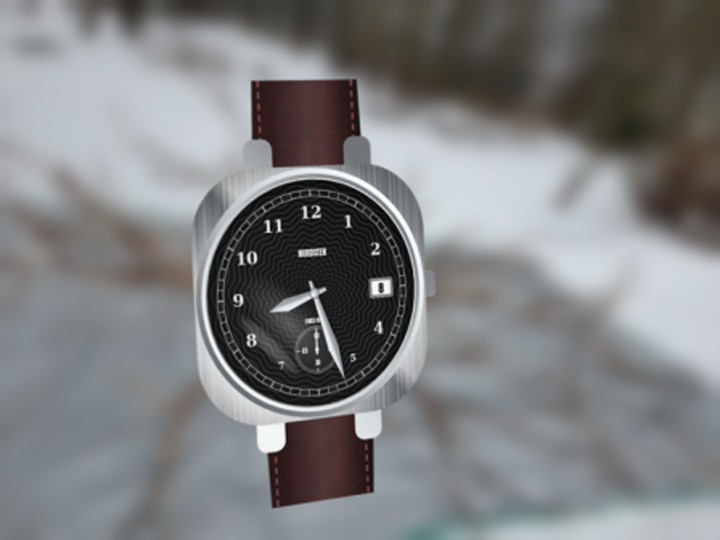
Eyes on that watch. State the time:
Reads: 8:27
